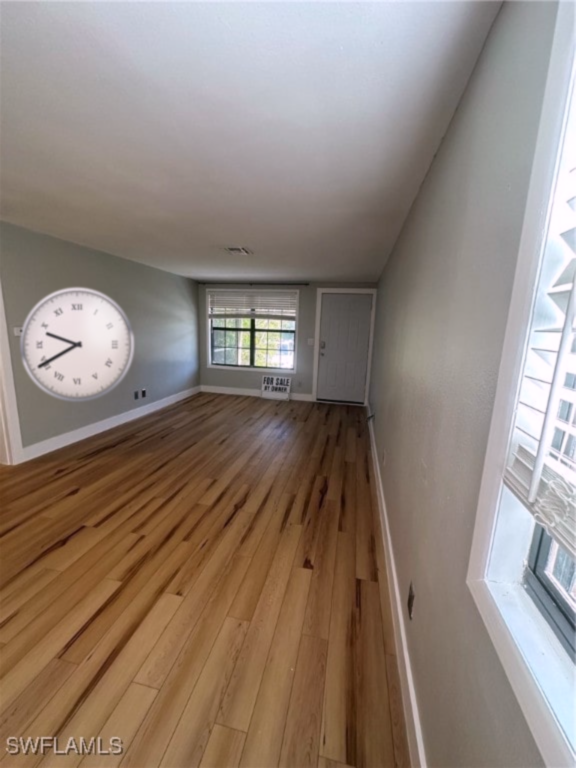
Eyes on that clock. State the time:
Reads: 9:40
